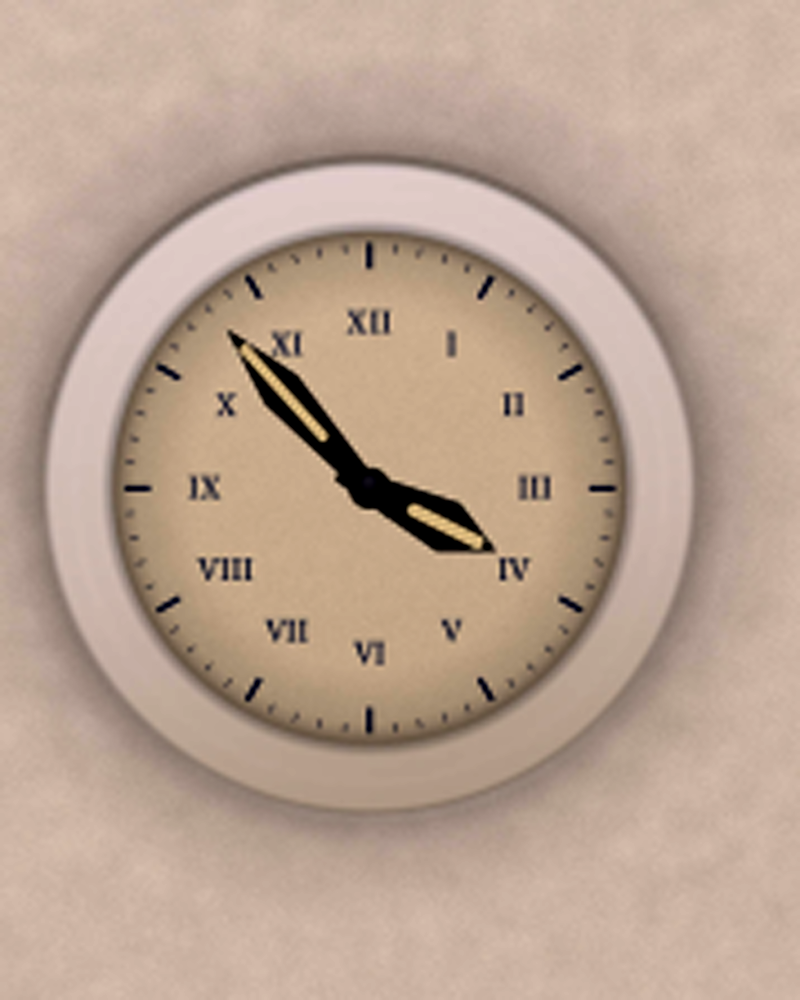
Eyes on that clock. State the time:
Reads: 3:53
